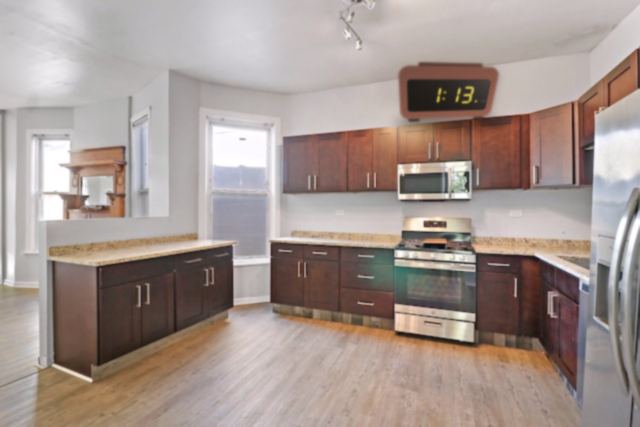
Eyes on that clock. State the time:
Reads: 1:13
